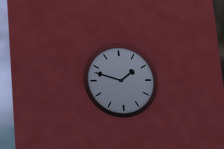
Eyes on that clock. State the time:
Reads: 1:48
